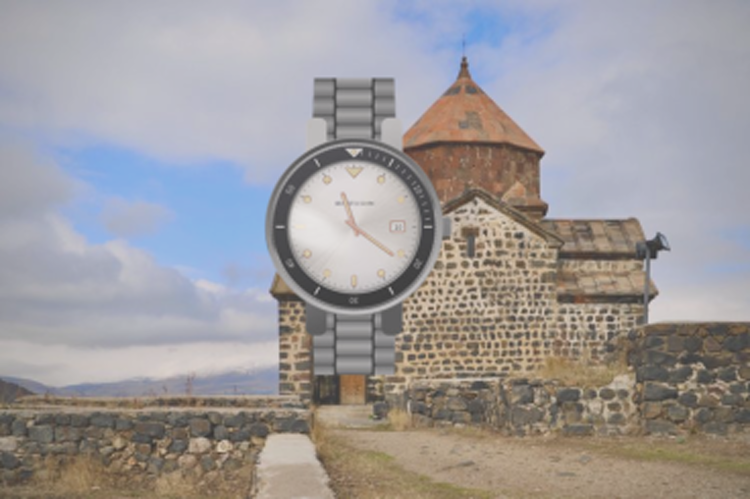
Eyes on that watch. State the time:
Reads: 11:21
